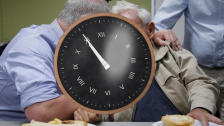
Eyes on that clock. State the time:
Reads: 10:55
